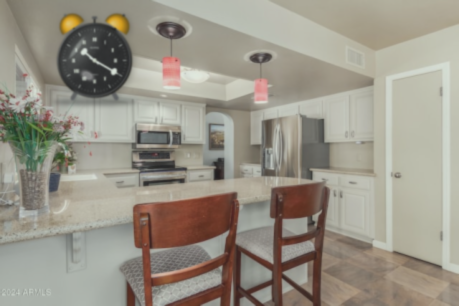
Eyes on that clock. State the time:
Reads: 10:20
